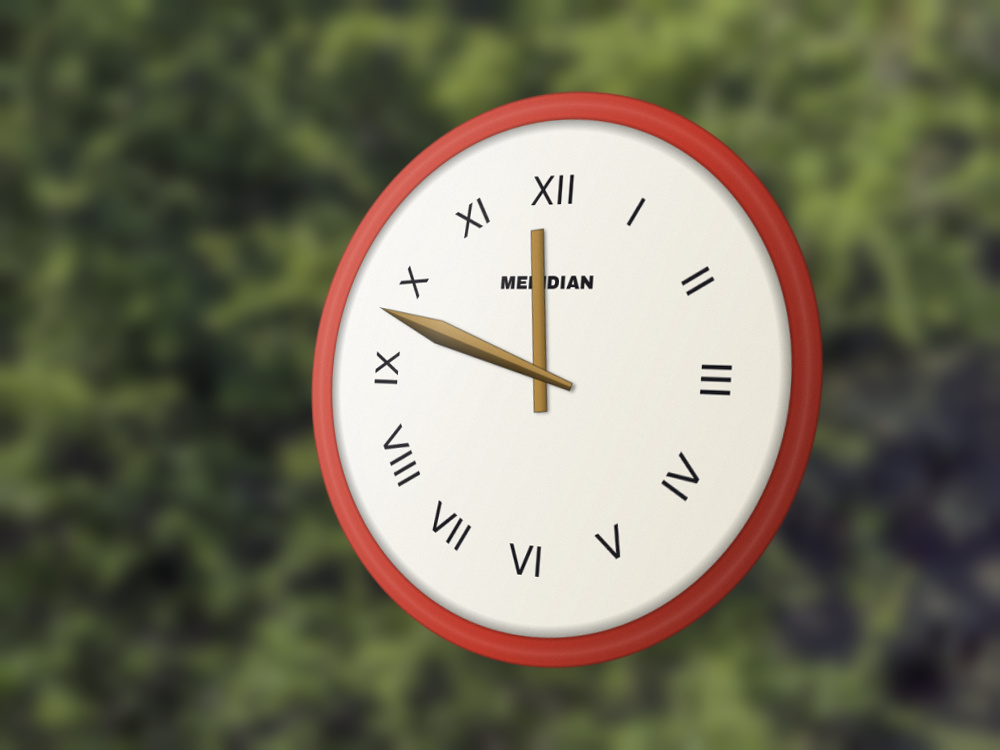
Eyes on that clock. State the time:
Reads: 11:48
